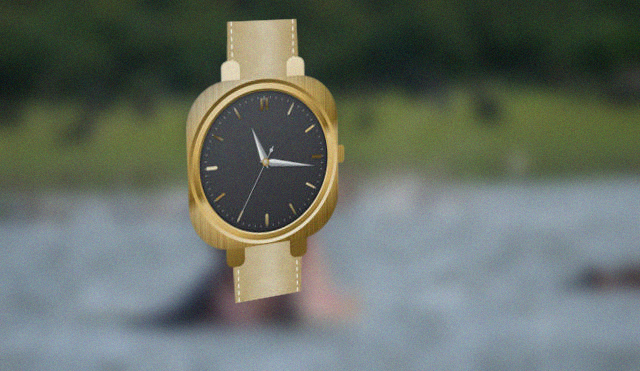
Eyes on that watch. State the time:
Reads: 11:16:35
